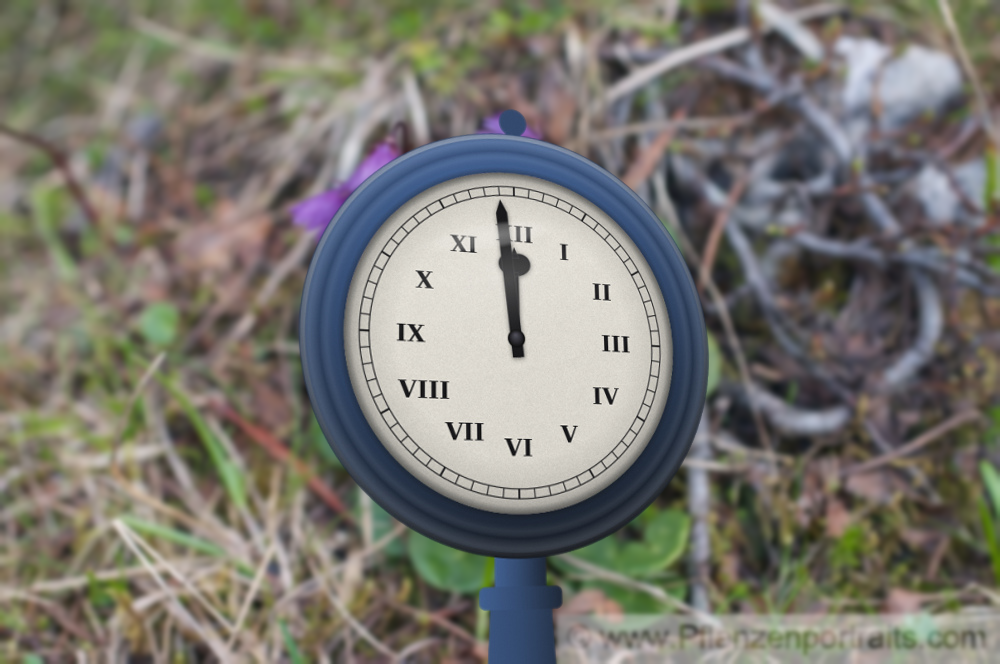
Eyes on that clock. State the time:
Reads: 11:59
